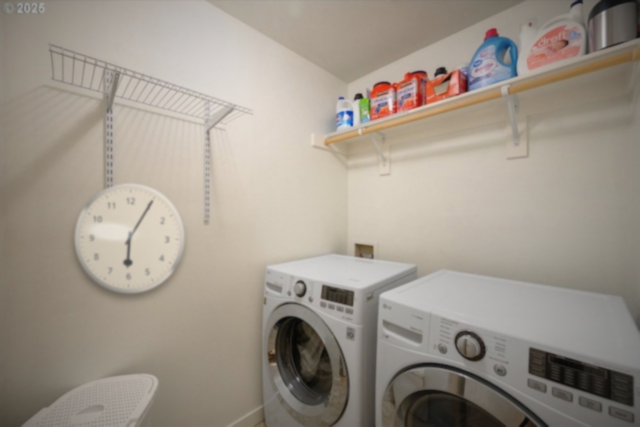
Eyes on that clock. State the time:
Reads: 6:05
